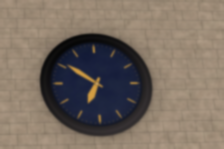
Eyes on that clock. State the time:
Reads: 6:51
